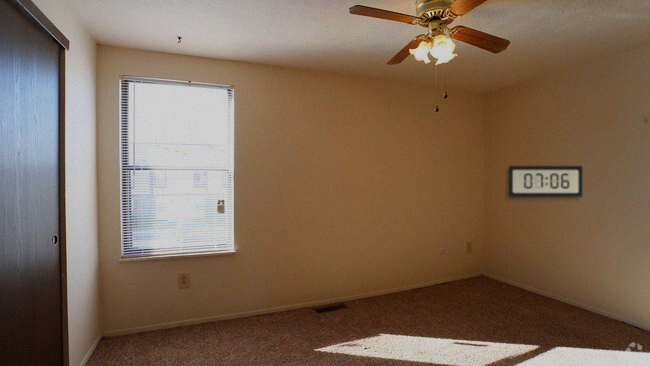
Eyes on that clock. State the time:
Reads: 7:06
